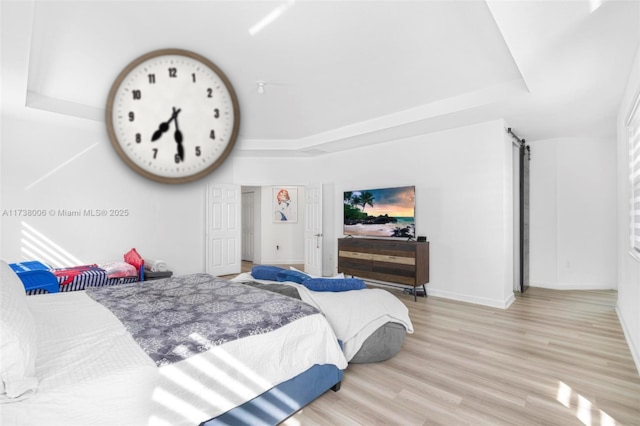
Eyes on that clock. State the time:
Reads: 7:29
